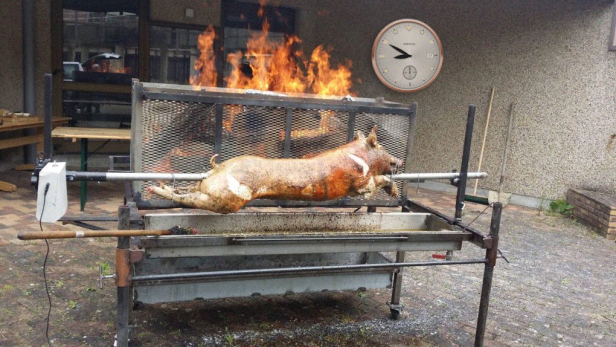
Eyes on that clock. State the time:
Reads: 8:50
